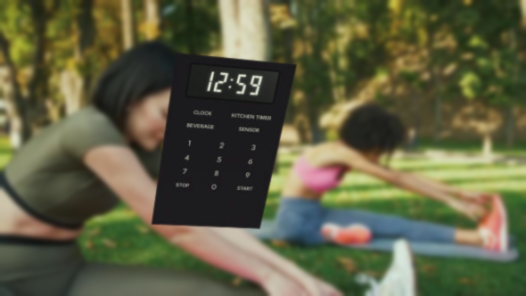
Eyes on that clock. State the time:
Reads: 12:59
